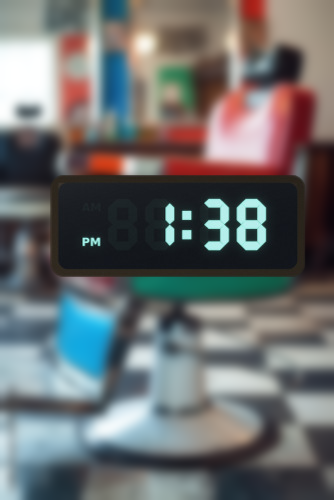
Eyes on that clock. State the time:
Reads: 1:38
